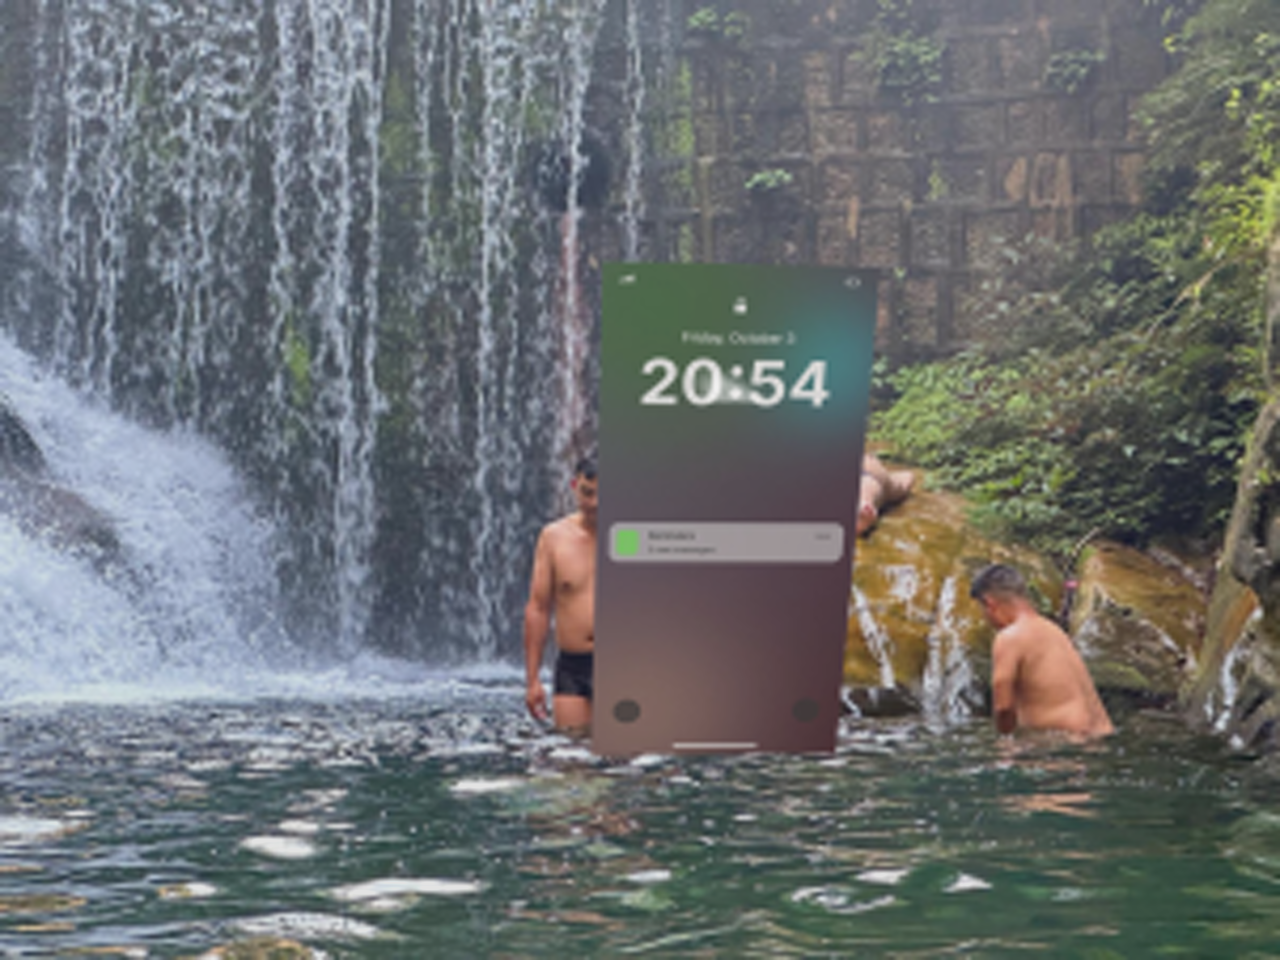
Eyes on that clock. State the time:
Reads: 20:54
